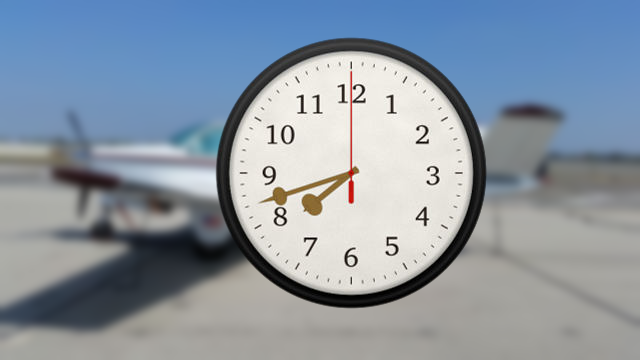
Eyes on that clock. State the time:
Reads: 7:42:00
